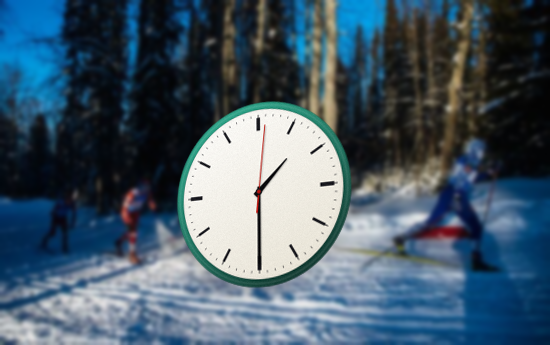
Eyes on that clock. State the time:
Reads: 1:30:01
